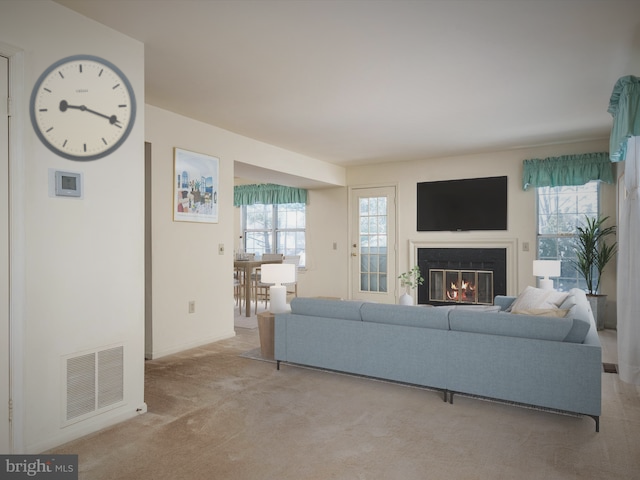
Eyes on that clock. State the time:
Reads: 9:19
